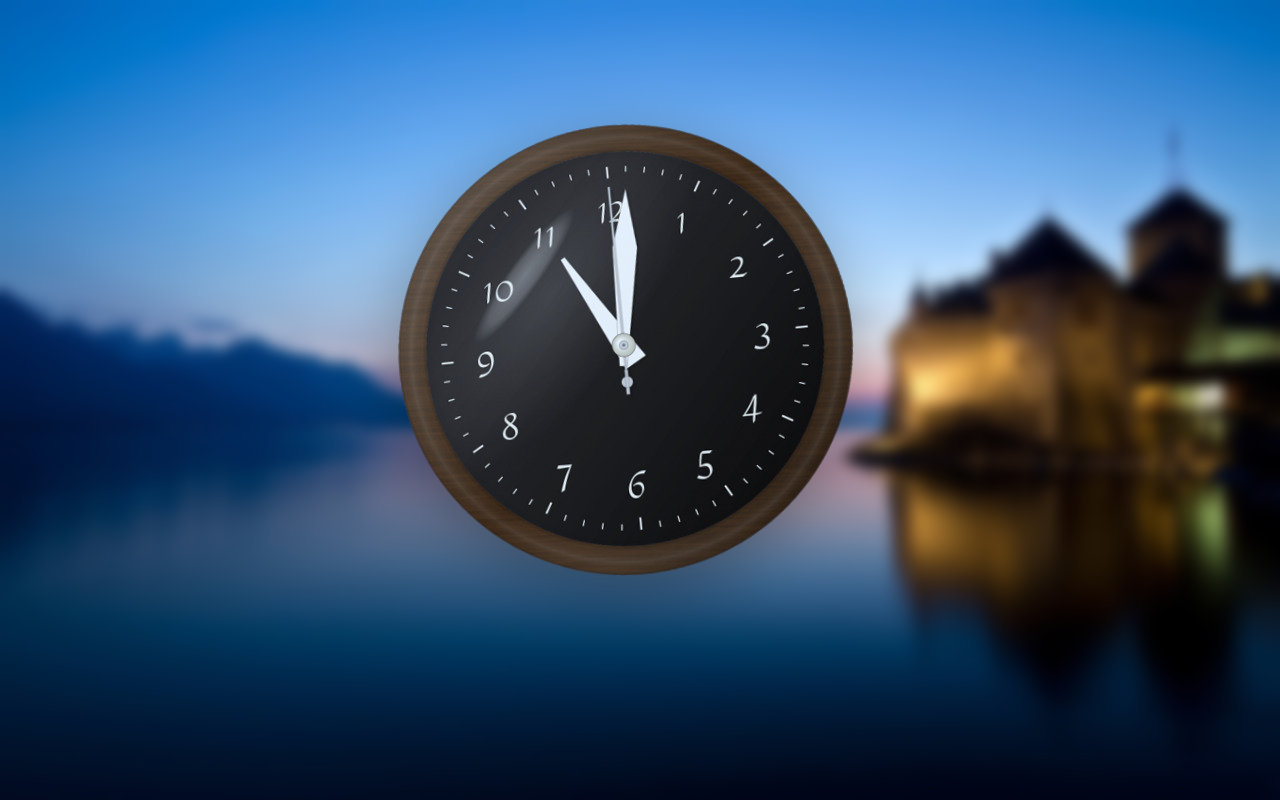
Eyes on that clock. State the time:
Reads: 11:01:00
